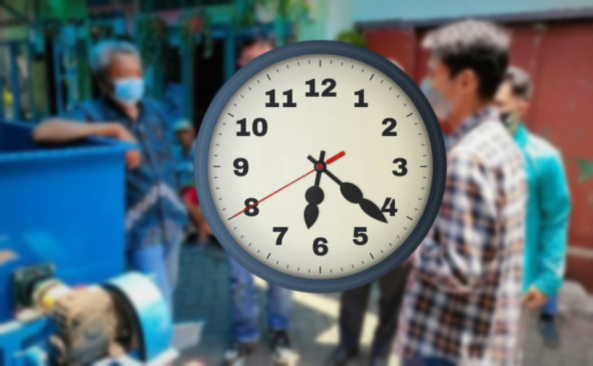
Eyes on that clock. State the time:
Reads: 6:21:40
